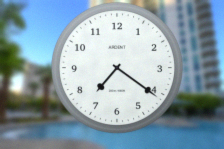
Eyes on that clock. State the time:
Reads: 7:21
